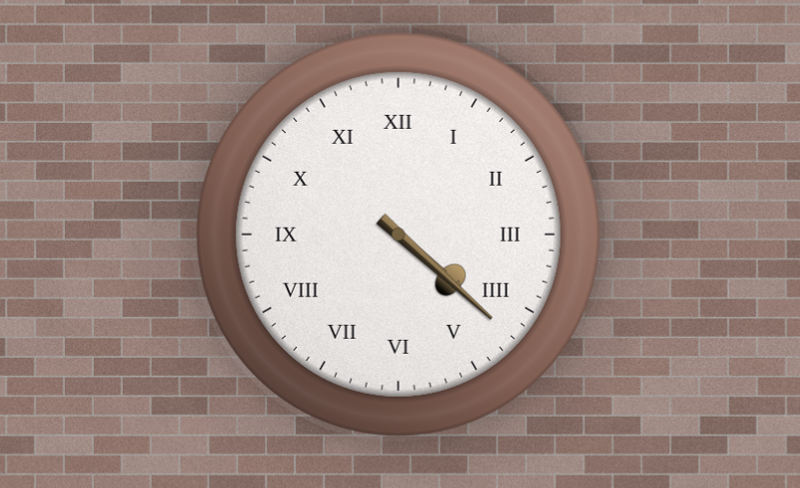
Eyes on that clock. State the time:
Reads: 4:22
